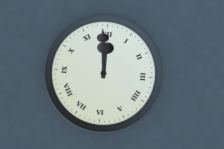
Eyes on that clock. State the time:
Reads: 11:59
